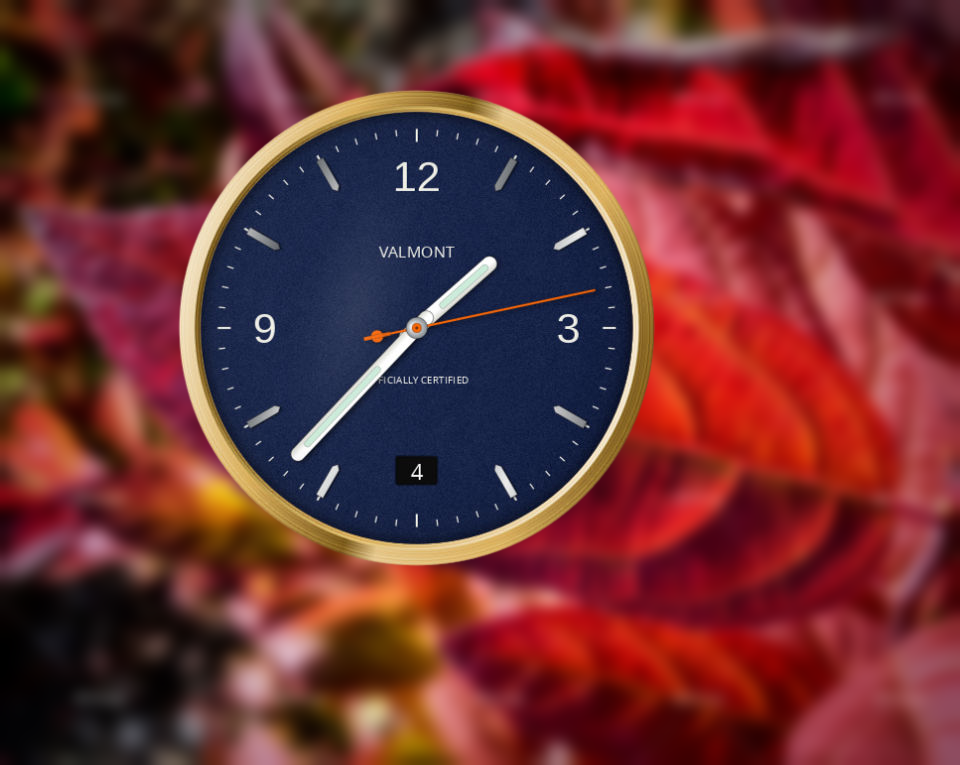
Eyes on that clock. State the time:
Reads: 1:37:13
